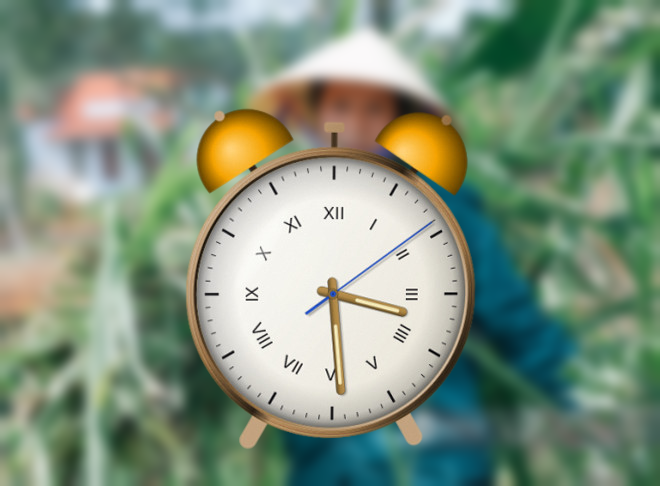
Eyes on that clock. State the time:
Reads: 3:29:09
